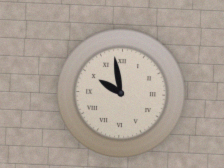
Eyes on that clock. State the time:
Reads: 9:58
